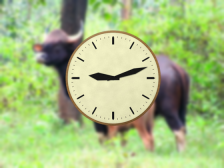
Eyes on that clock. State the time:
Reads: 9:12
